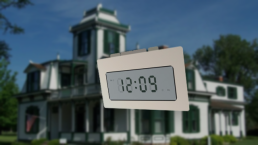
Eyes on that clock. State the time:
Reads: 12:09
